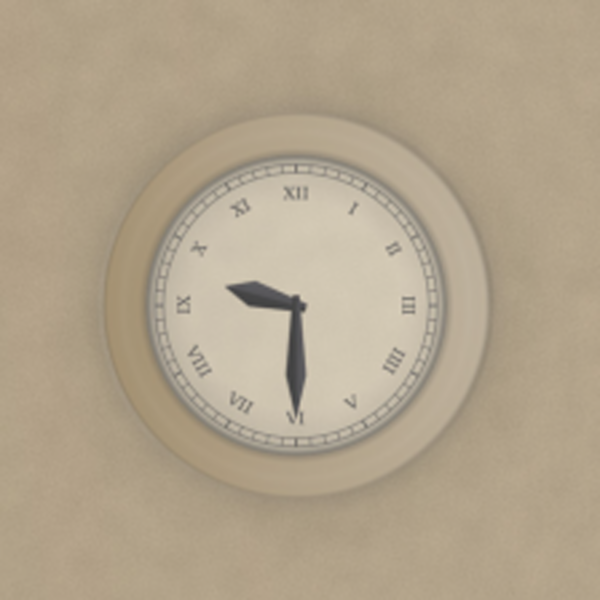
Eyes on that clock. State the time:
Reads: 9:30
